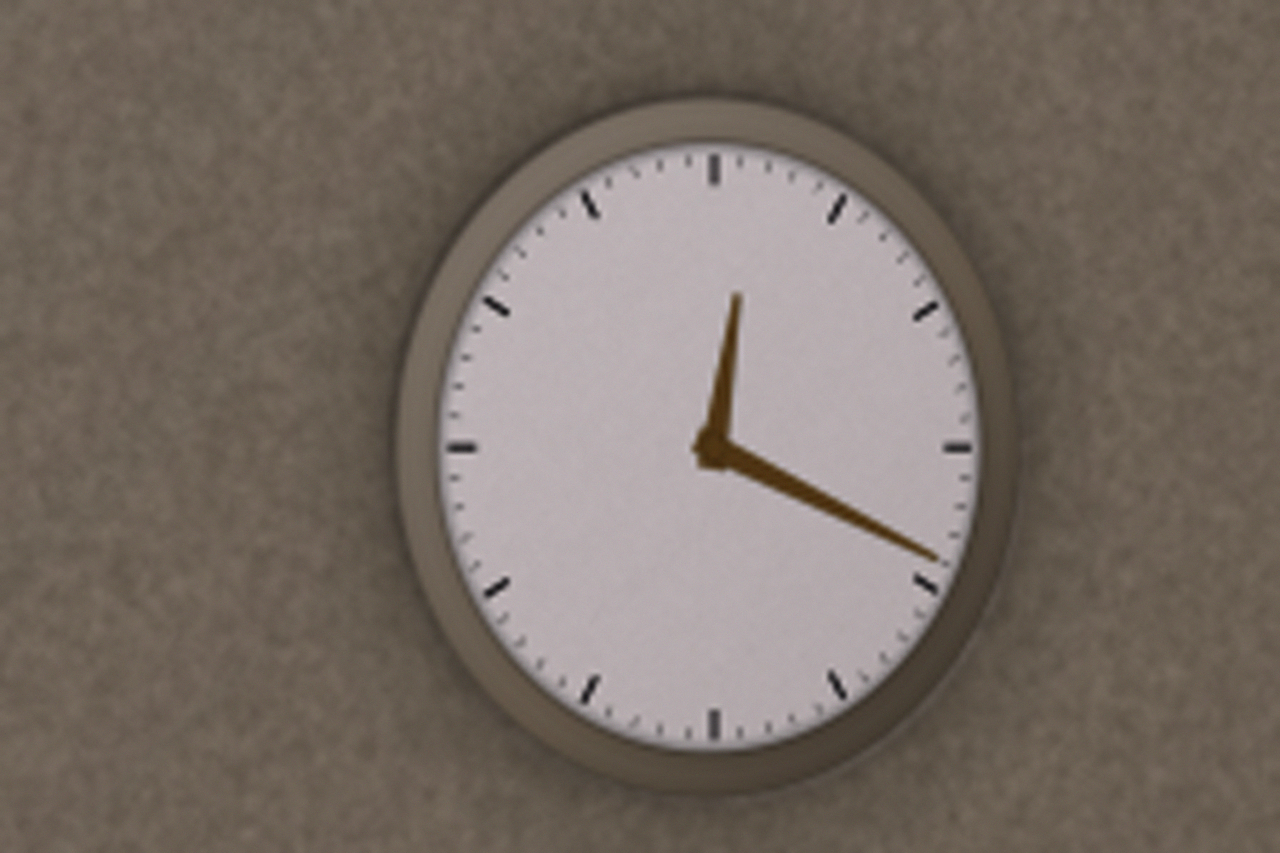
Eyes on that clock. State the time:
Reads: 12:19
